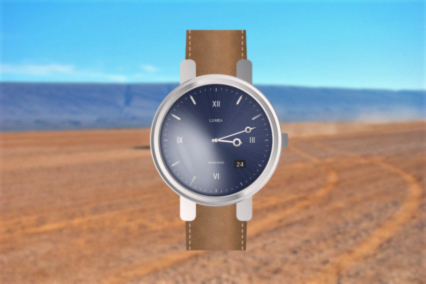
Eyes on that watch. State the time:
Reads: 3:12
